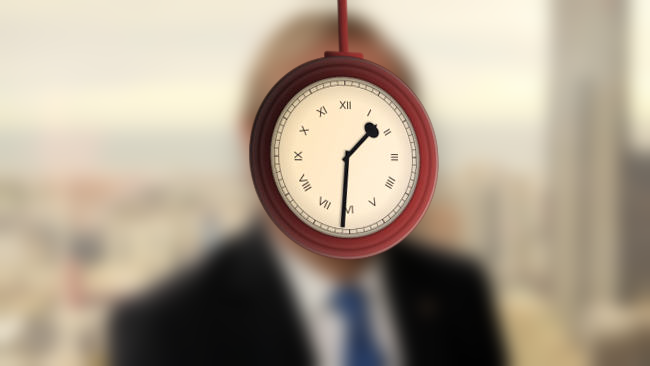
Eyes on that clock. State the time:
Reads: 1:31
